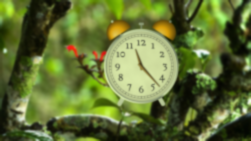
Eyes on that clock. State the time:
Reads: 11:23
